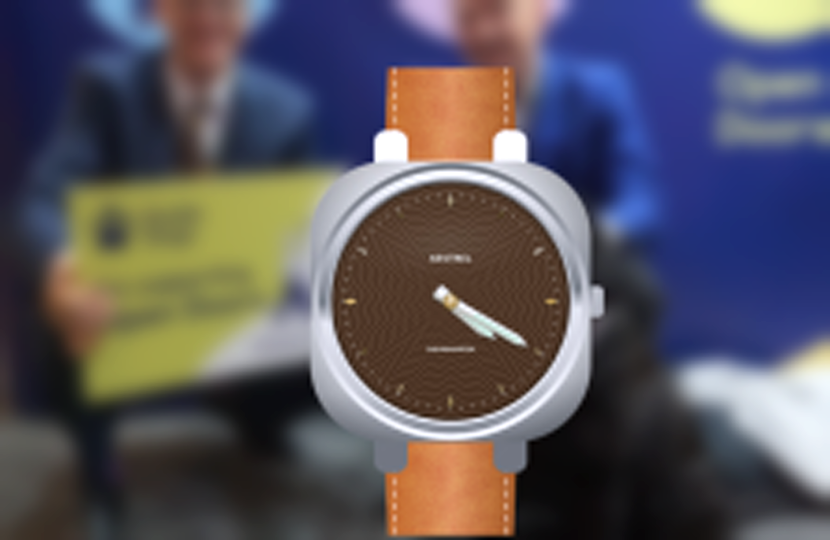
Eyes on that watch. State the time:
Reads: 4:20
